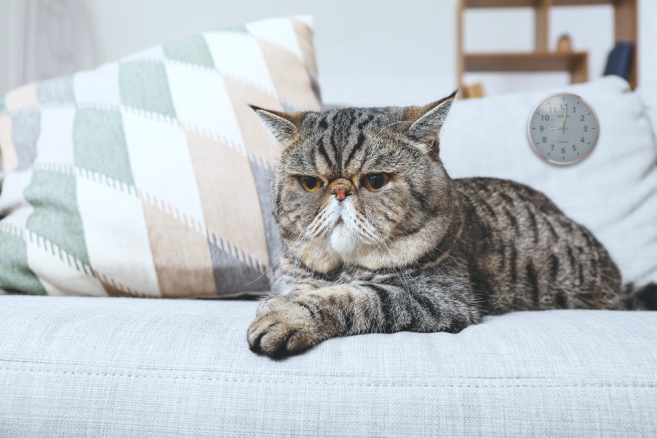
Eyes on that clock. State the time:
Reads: 9:01
